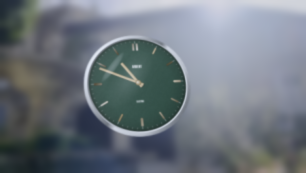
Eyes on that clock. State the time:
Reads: 10:49
